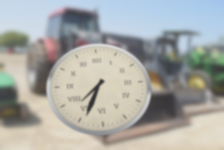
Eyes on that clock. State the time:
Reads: 7:34
